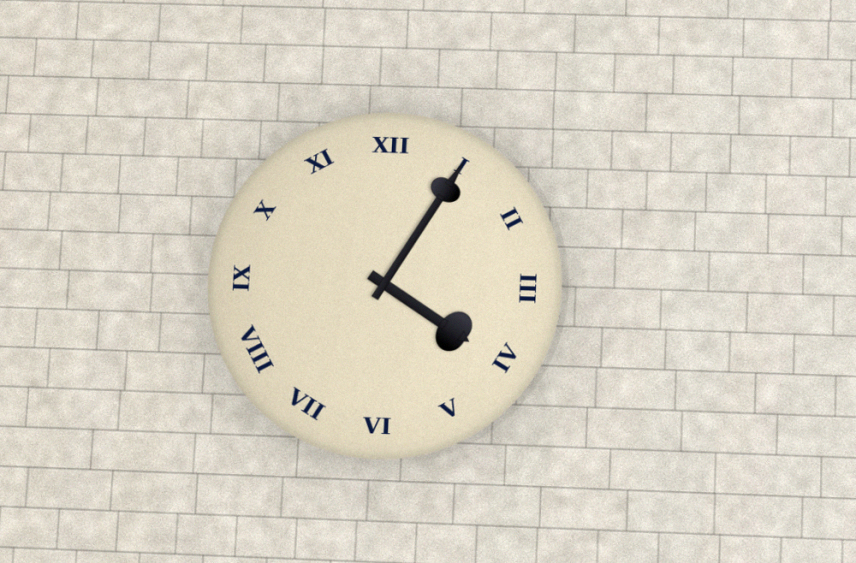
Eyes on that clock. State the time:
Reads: 4:05
